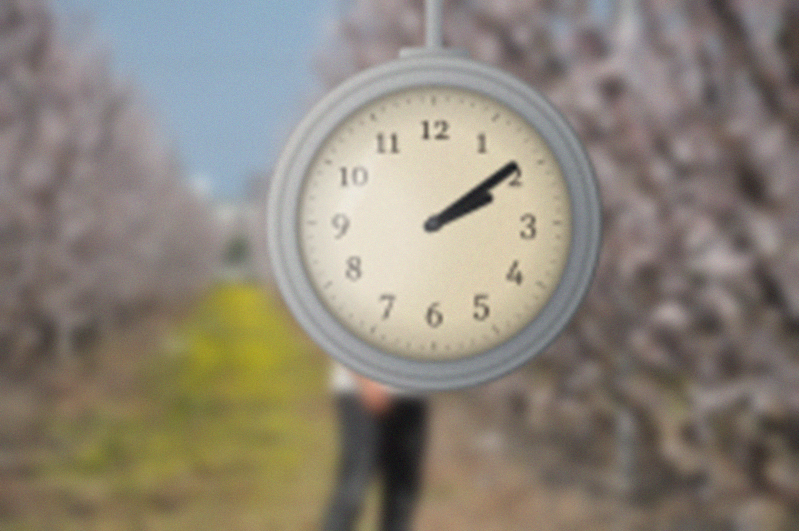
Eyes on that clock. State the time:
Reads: 2:09
